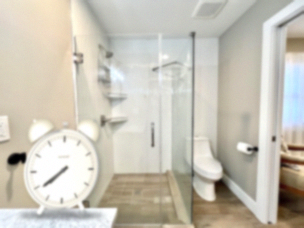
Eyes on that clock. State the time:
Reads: 7:39
